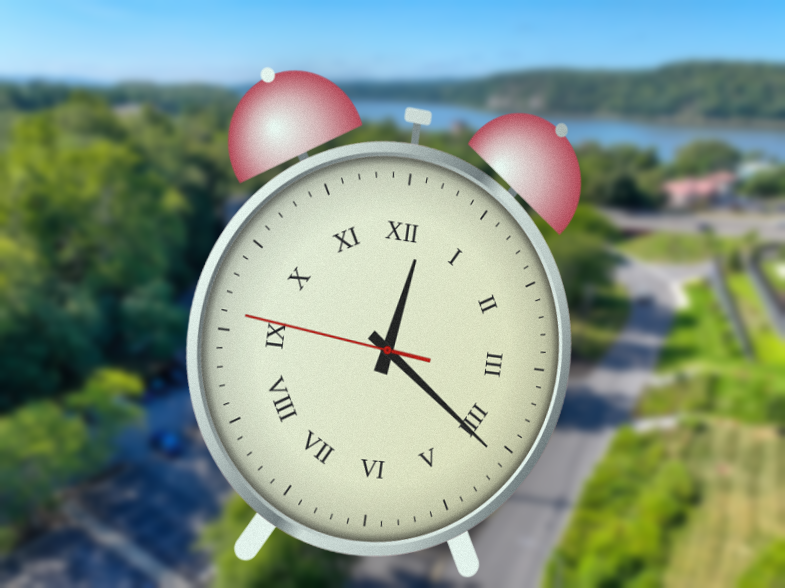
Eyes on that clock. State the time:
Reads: 12:20:46
